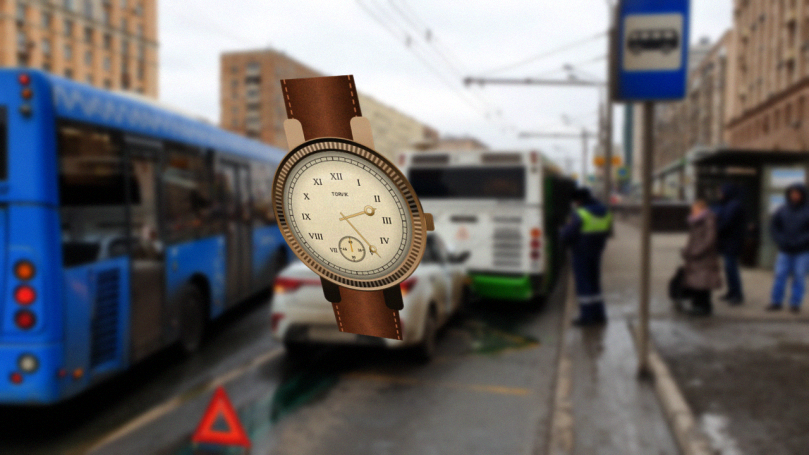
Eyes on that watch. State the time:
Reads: 2:24
